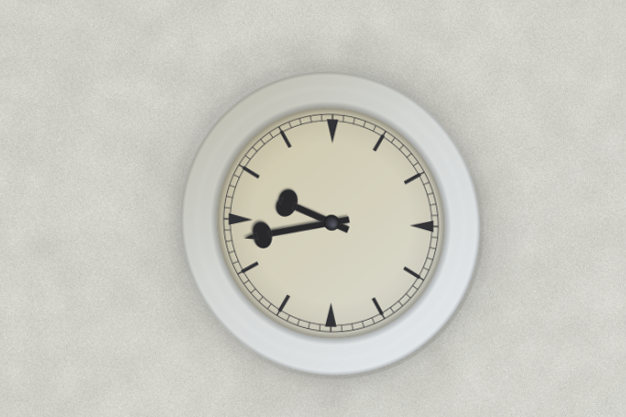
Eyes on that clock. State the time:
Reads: 9:43
